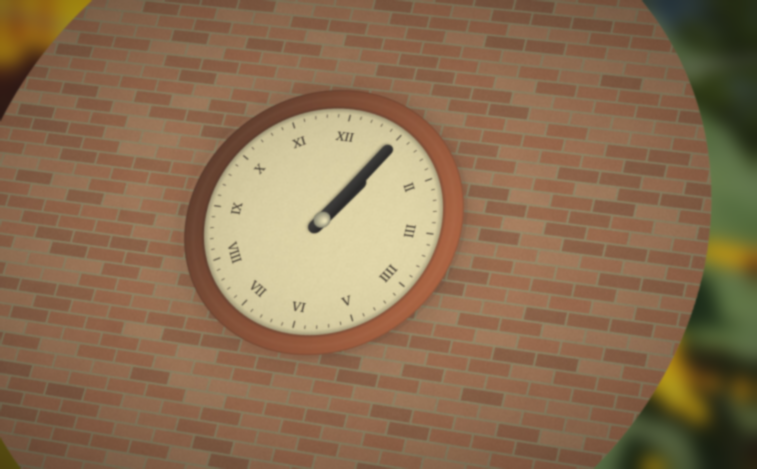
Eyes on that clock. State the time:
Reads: 1:05
